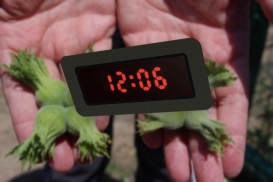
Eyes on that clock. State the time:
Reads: 12:06
